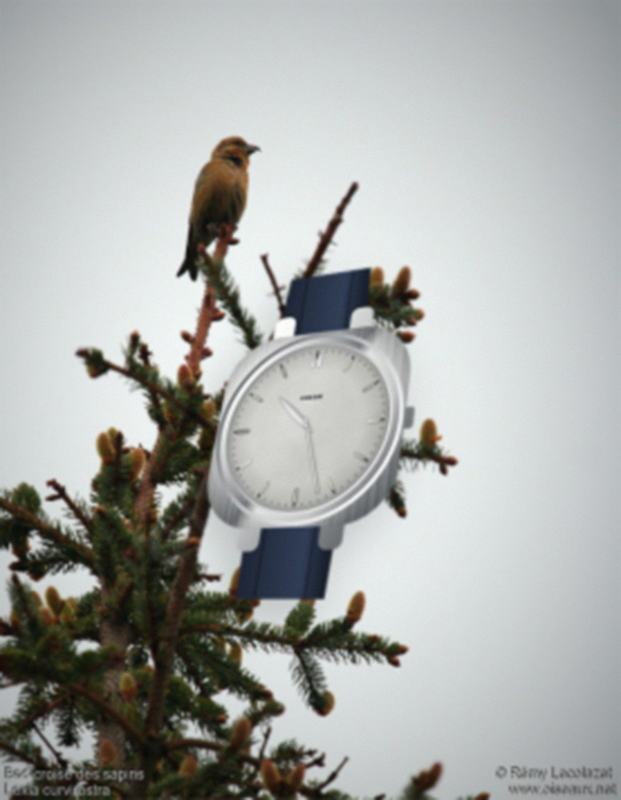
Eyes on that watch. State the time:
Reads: 10:27
